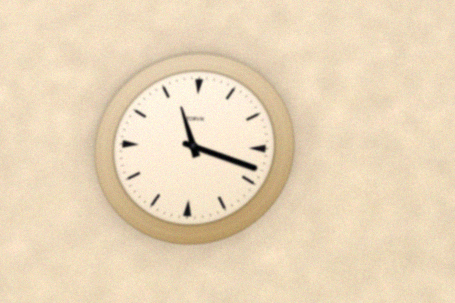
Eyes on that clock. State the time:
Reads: 11:18
